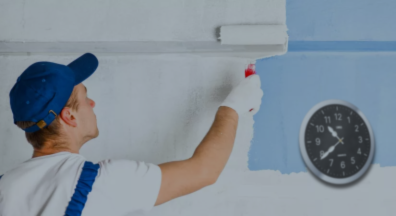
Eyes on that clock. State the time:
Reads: 10:39
